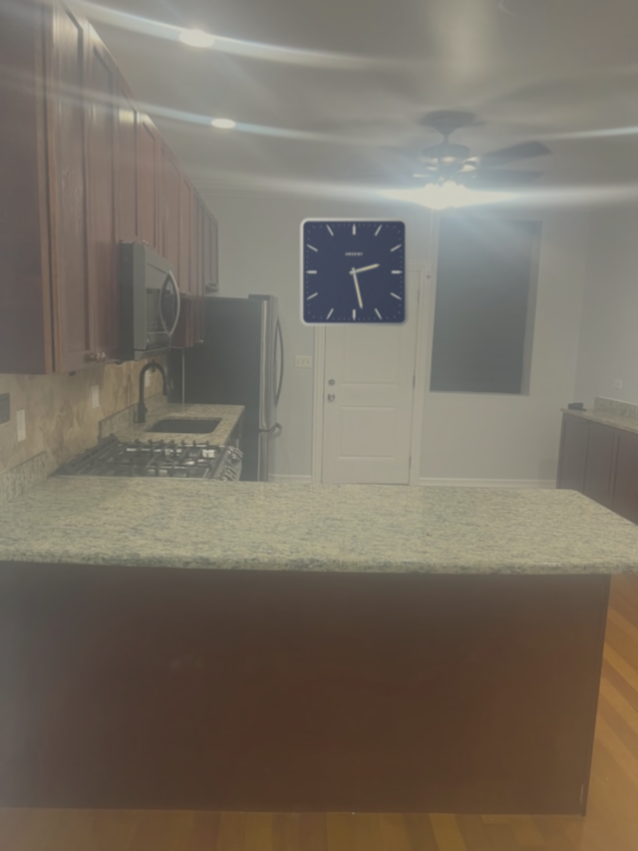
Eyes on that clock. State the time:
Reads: 2:28
